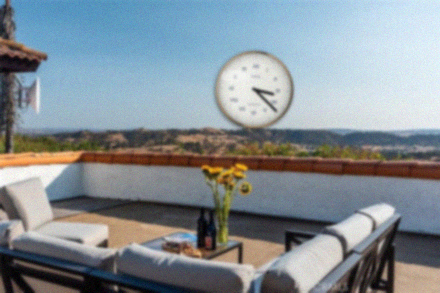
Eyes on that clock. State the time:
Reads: 3:22
